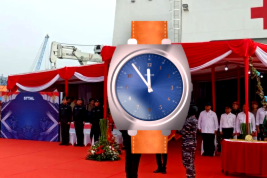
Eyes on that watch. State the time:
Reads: 11:54
